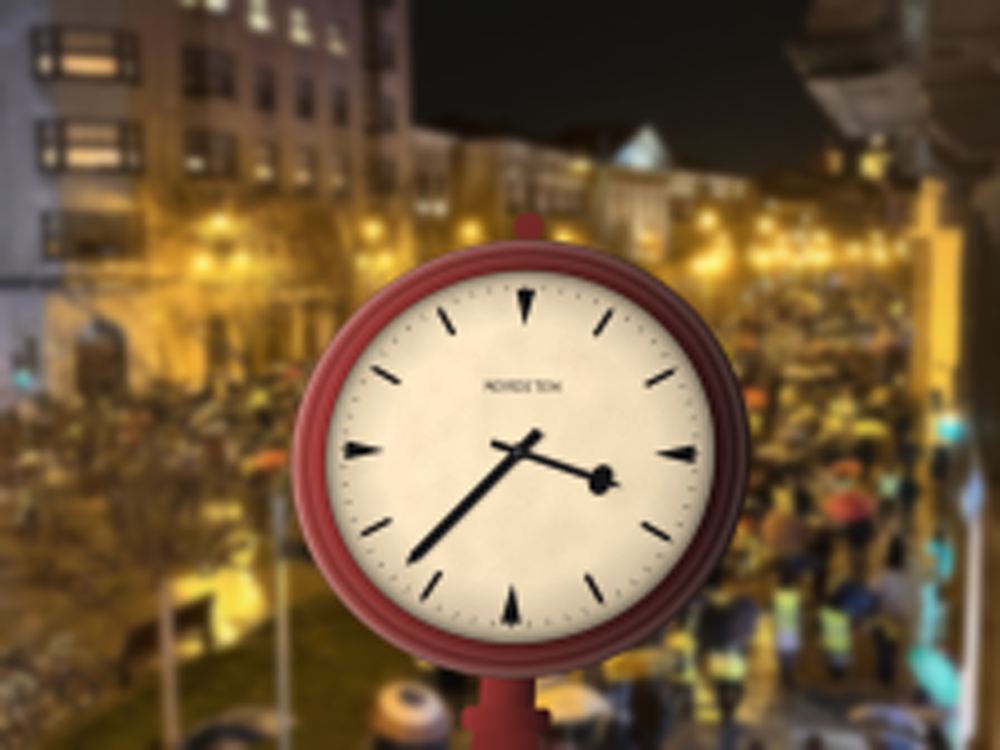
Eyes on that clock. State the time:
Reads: 3:37
